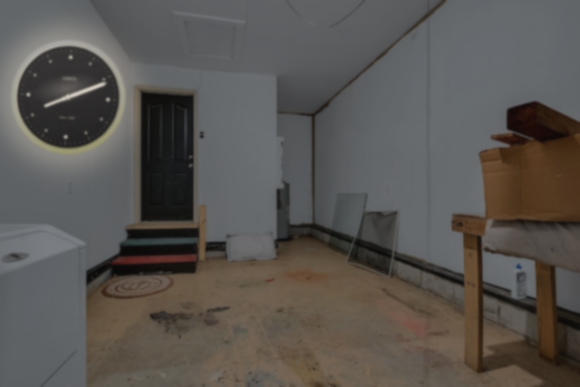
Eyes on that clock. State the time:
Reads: 8:11
